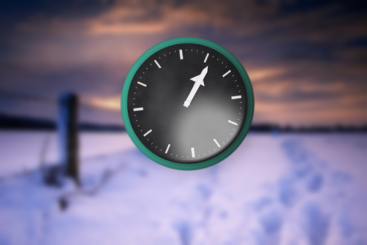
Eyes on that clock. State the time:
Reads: 1:06
